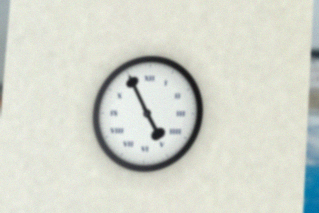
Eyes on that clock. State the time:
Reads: 4:55
